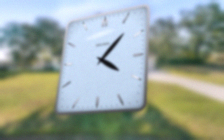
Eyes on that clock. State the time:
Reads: 4:07
